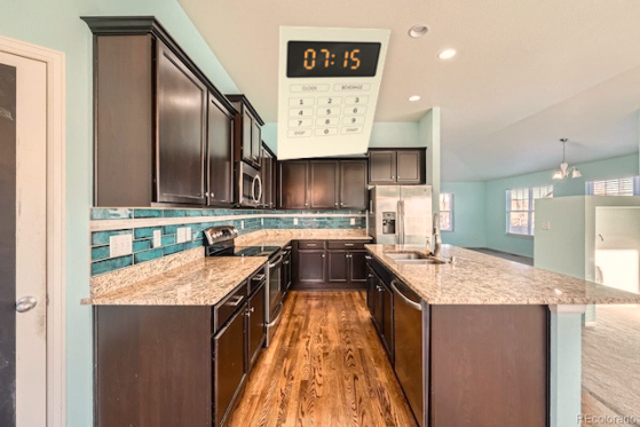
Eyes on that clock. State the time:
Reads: 7:15
